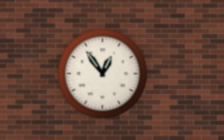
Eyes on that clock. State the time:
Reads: 12:54
